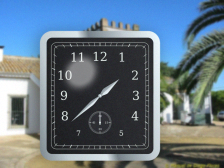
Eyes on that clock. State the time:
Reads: 1:38
